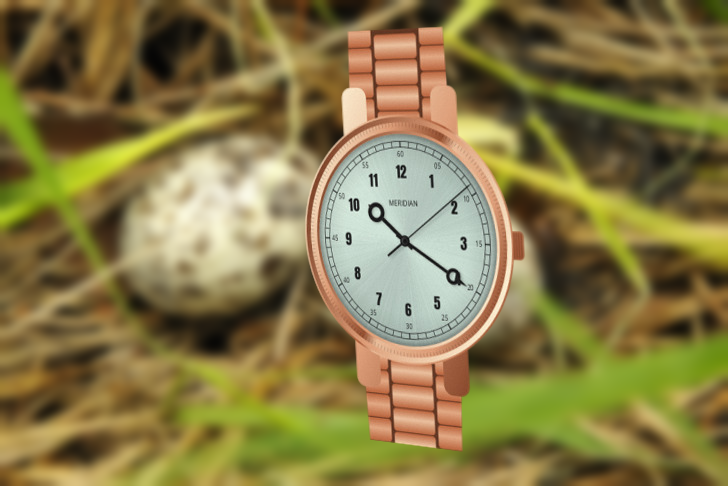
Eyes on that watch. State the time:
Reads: 10:20:09
